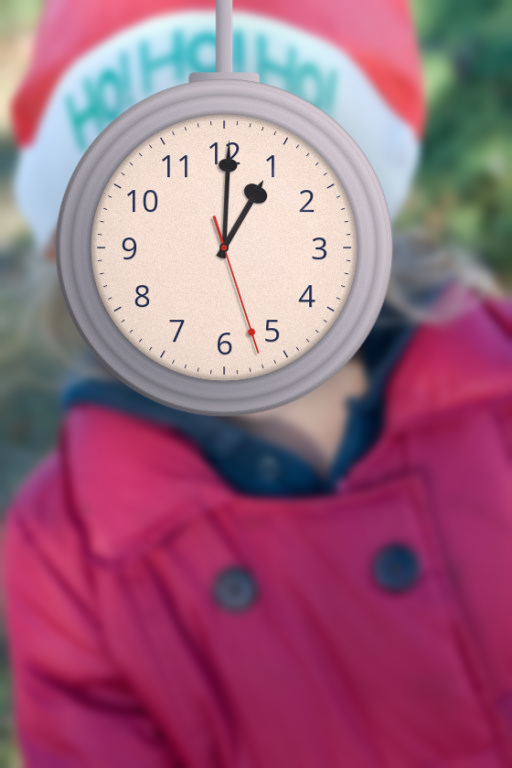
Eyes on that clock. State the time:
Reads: 1:00:27
